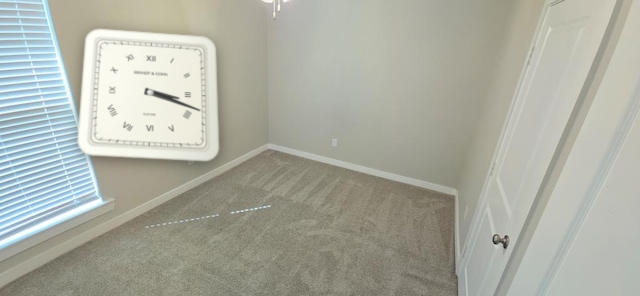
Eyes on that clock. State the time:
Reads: 3:18
